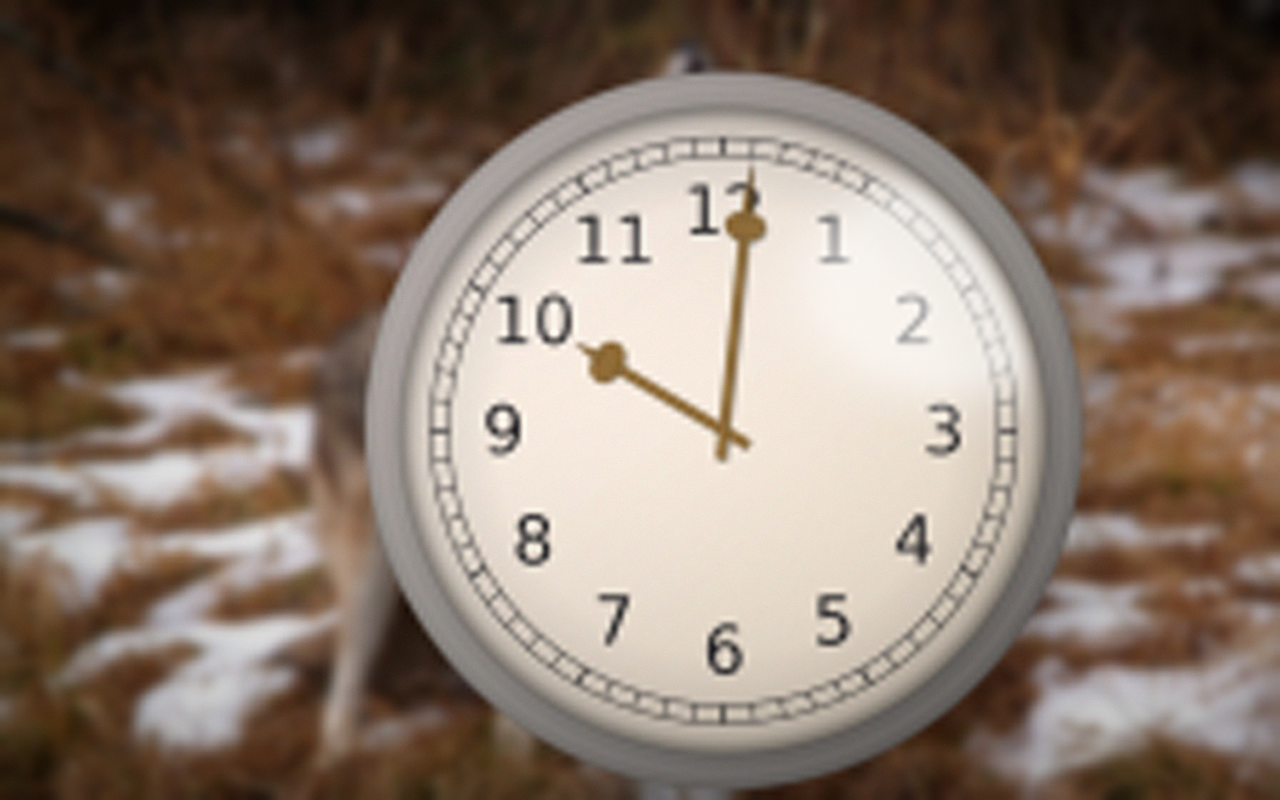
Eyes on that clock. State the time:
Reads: 10:01
